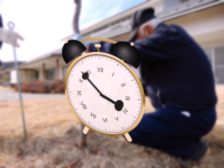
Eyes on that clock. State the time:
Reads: 3:53
